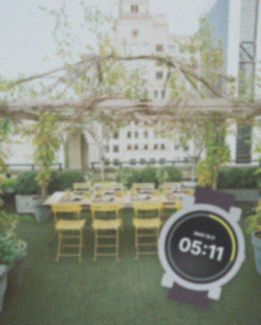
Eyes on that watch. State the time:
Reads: 5:11
